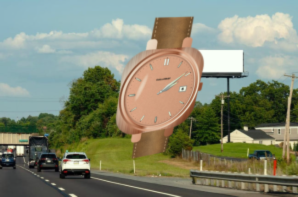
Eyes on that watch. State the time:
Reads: 2:09
